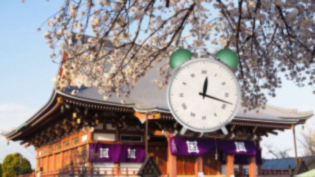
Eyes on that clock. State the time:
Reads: 12:18
